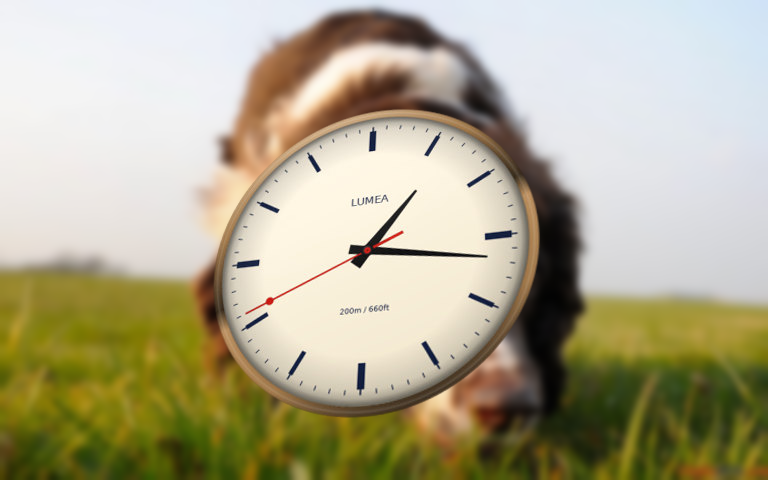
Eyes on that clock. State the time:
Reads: 1:16:41
